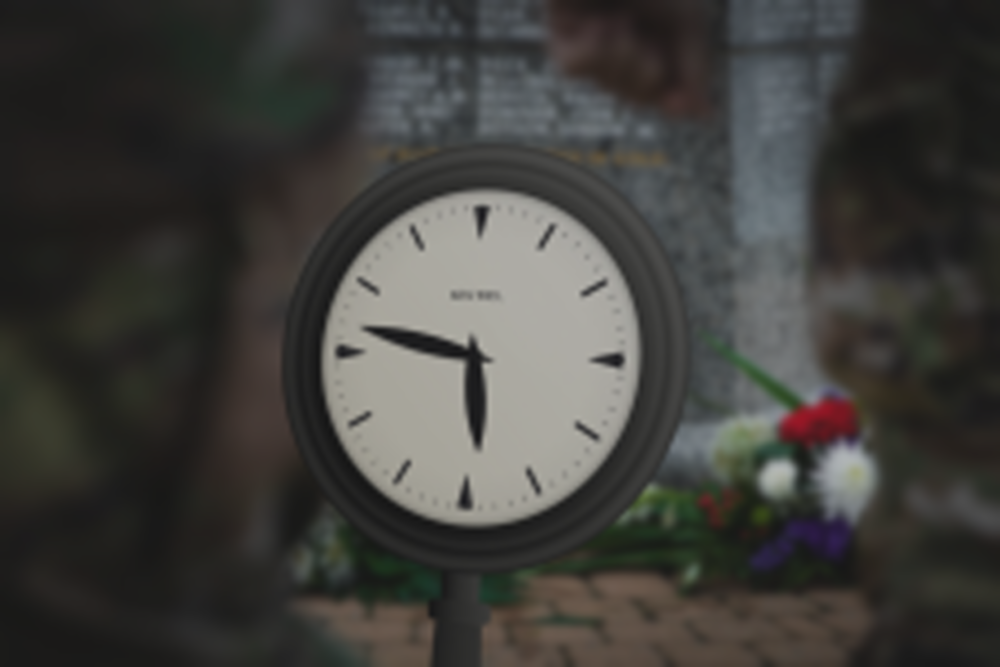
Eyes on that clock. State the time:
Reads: 5:47
